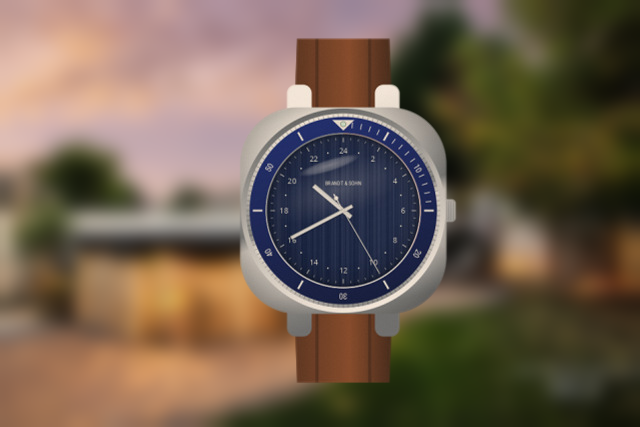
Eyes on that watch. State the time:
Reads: 20:40:25
